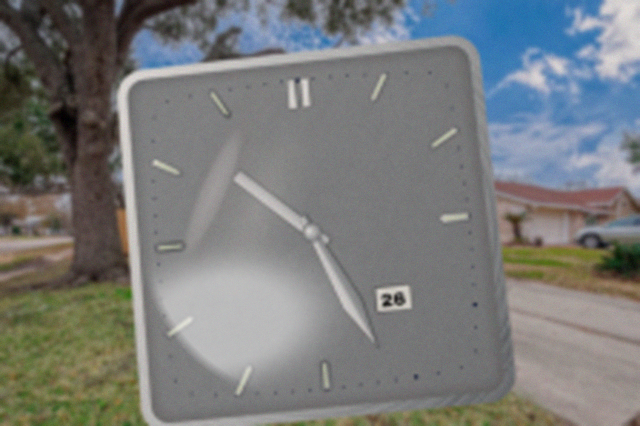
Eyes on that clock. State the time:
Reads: 10:26
